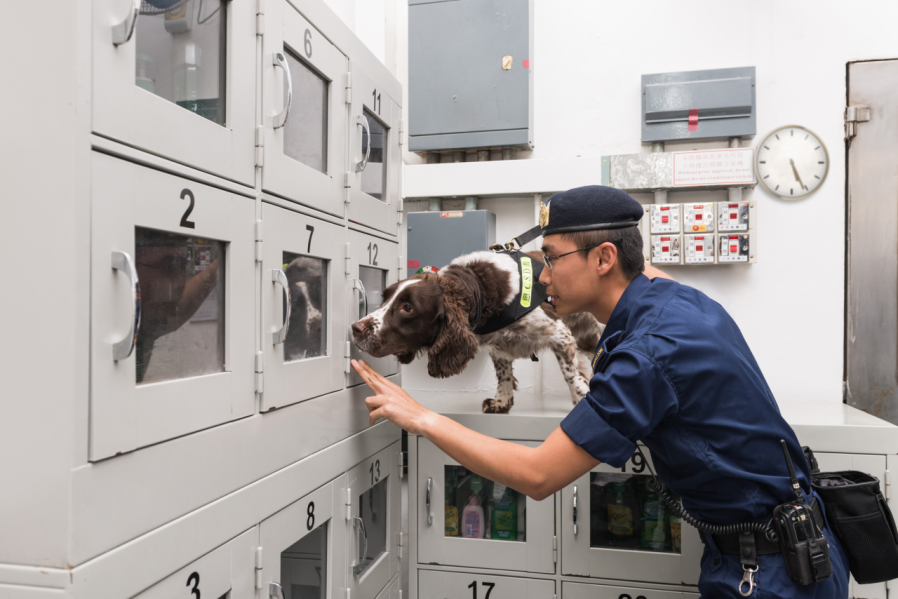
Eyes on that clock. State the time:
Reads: 5:26
